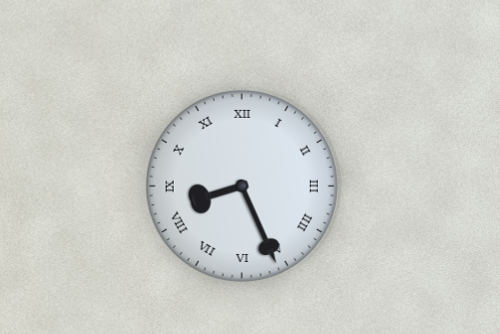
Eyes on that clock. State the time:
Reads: 8:26
